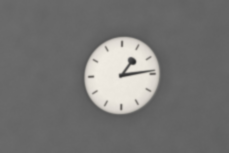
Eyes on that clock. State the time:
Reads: 1:14
